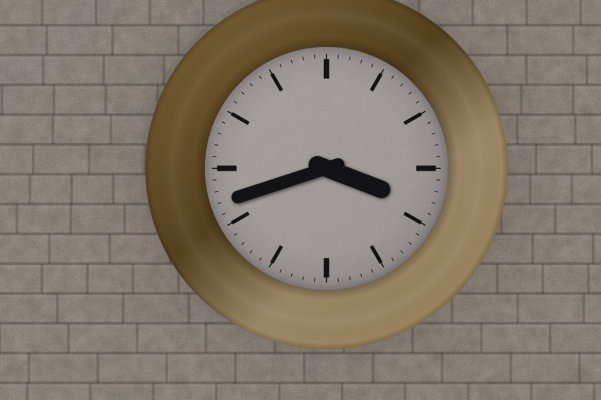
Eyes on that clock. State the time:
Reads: 3:42
